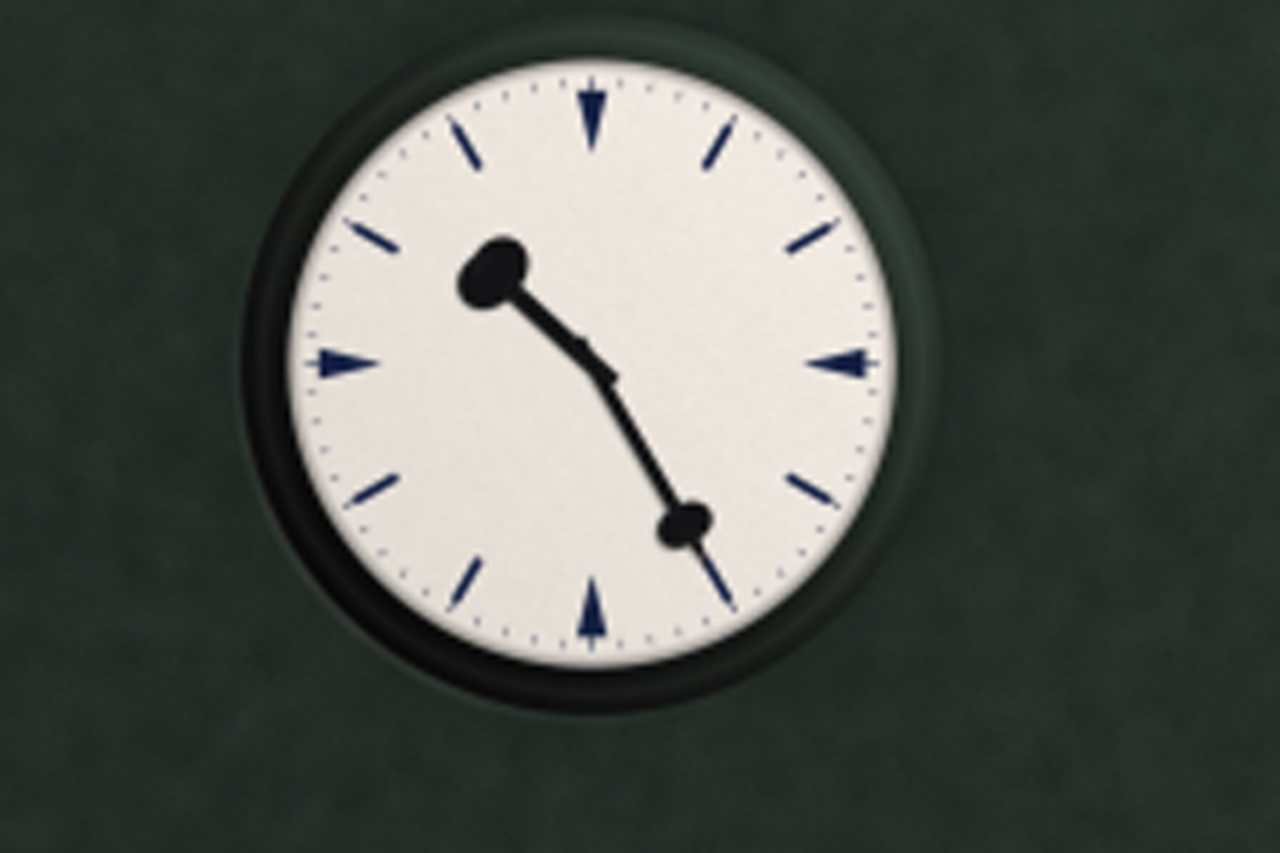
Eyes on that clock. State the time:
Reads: 10:25
